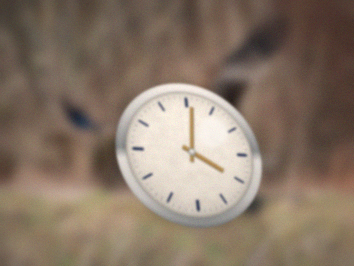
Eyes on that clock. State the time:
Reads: 4:01
